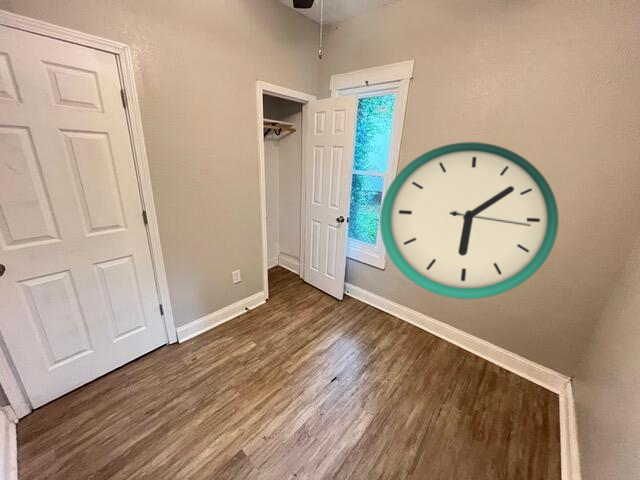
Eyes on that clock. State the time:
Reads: 6:08:16
